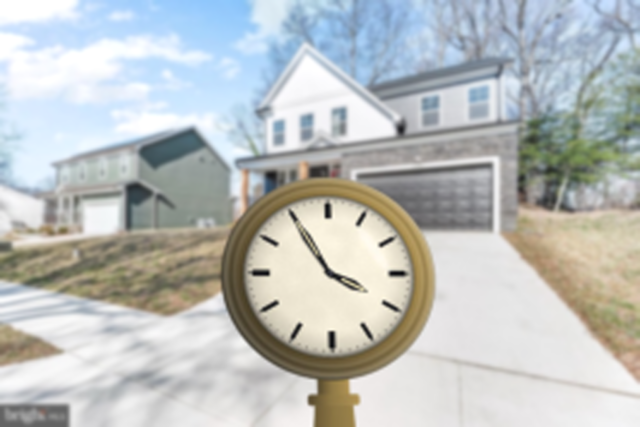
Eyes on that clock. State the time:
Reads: 3:55
